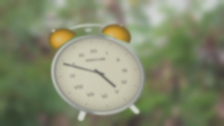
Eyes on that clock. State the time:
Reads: 4:49
